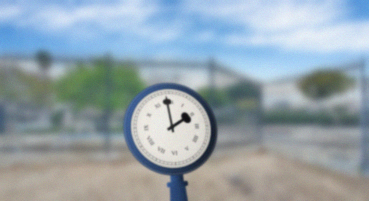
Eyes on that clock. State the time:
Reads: 1:59
